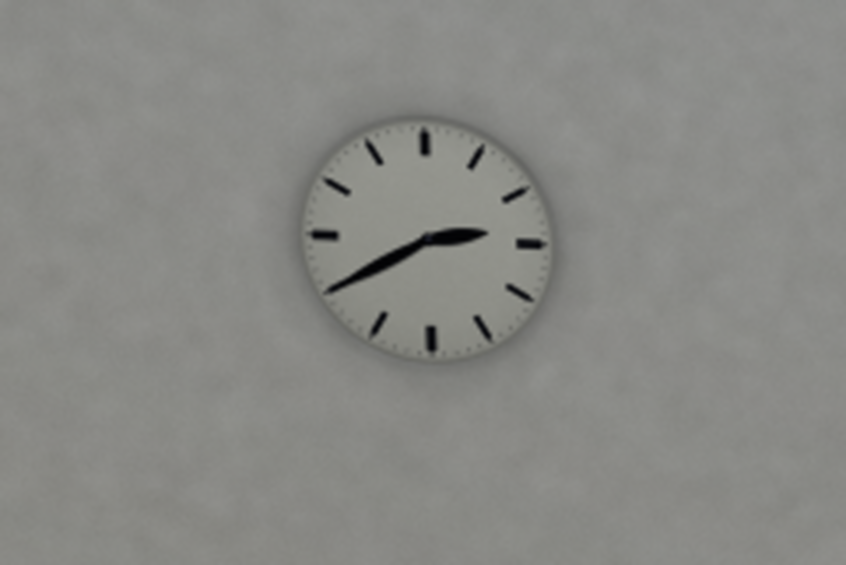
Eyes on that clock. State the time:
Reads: 2:40
